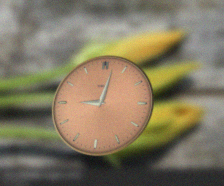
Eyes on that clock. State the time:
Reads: 9:02
